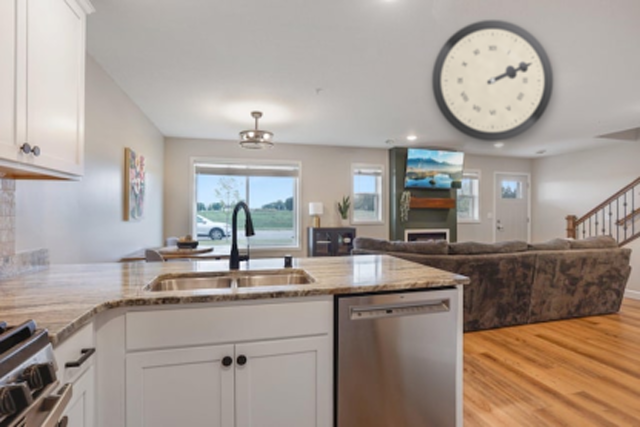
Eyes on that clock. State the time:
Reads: 2:11
